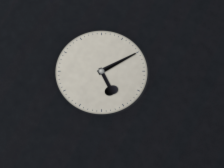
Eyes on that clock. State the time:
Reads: 5:10
